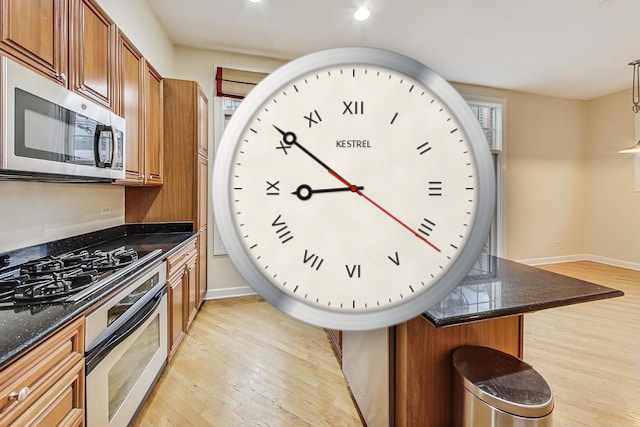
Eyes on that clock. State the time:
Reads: 8:51:21
